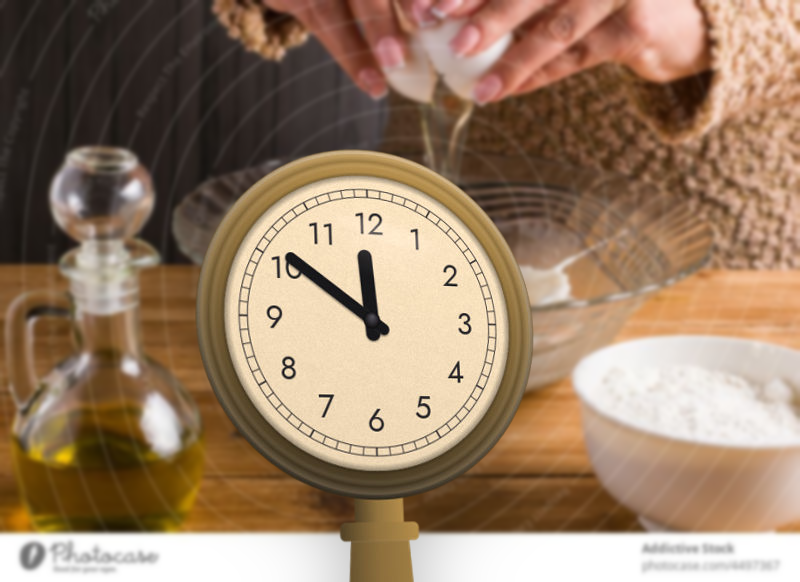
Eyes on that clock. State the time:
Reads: 11:51
